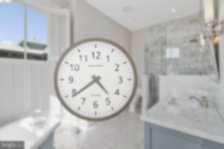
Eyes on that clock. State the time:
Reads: 4:39
